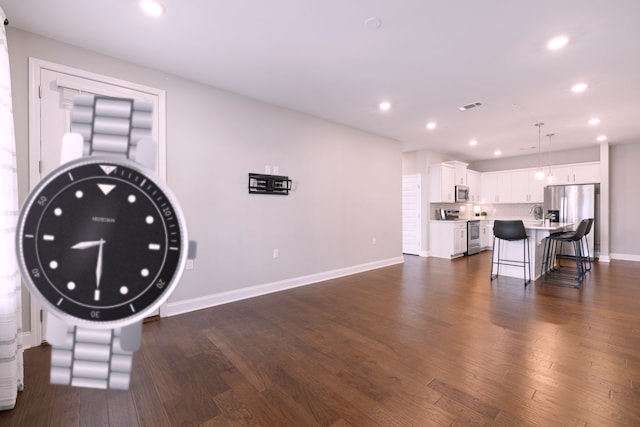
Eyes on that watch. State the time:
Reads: 8:30
